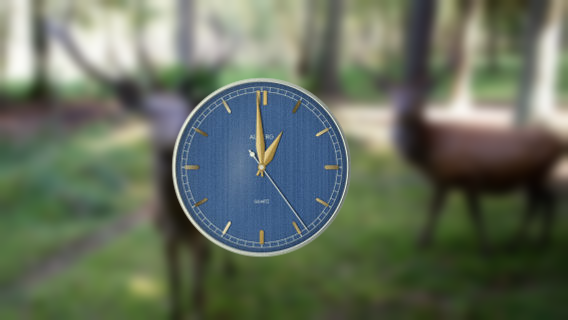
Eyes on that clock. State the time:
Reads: 12:59:24
